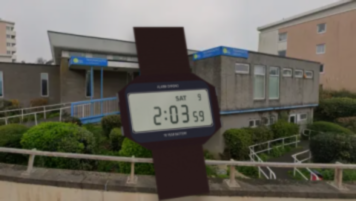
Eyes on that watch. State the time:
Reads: 2:03:59
